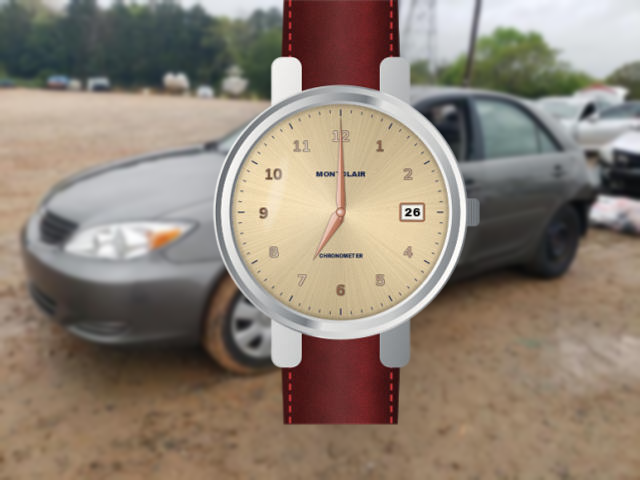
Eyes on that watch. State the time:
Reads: 7:00
